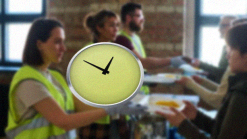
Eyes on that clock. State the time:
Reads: 12:50
